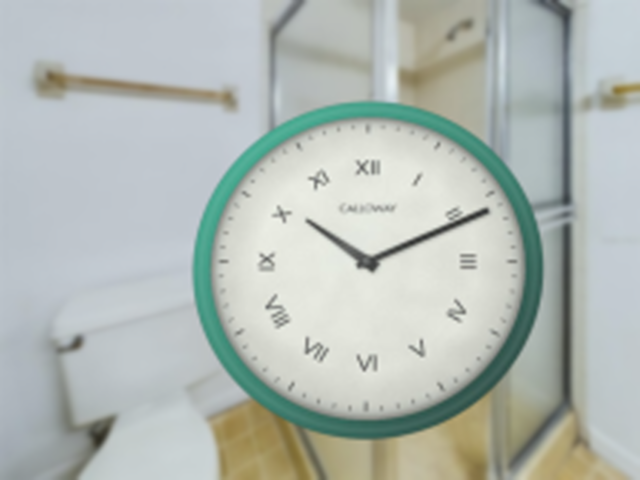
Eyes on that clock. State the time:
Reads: 10:11
